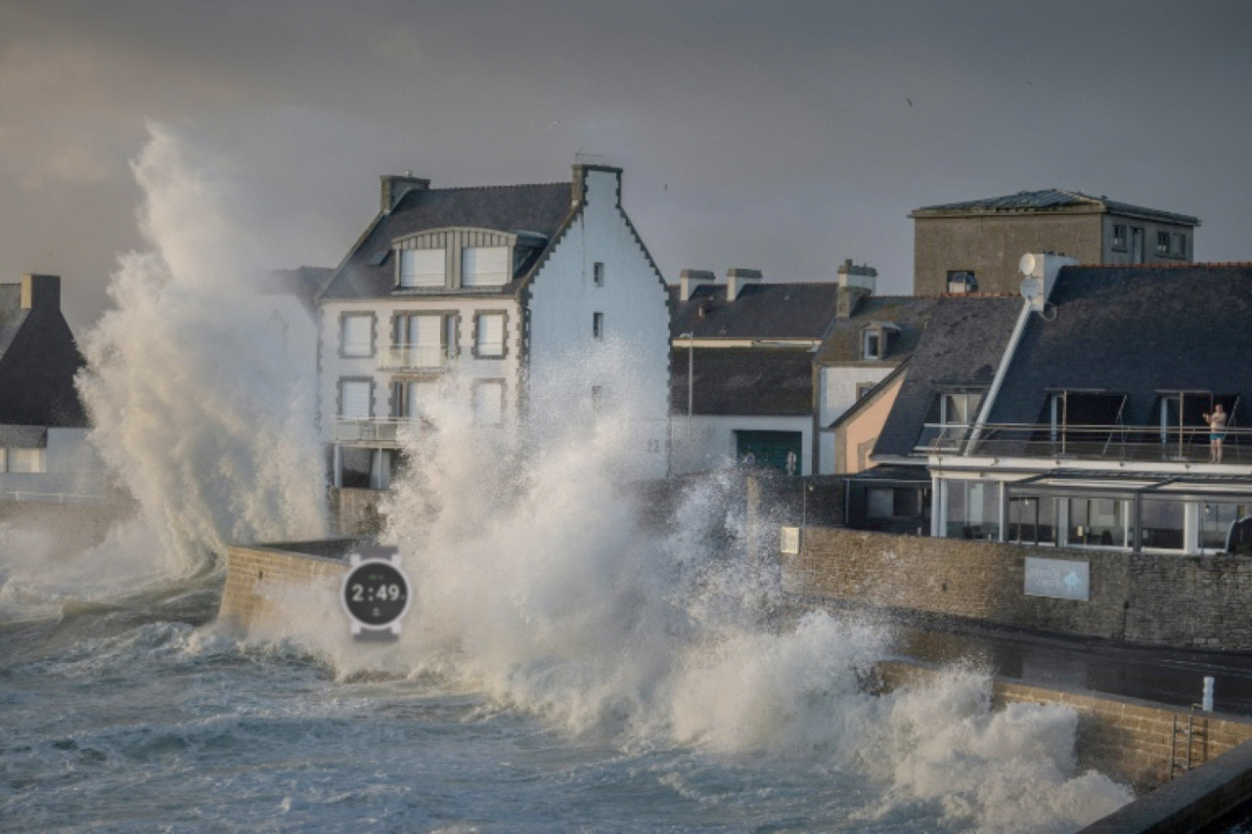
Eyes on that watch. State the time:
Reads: 2:49
